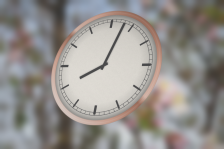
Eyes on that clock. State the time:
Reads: 8:03
